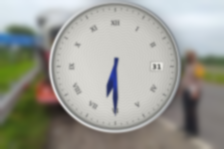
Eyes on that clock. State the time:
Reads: 6:30
